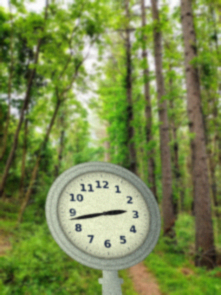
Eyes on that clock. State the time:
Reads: 2:43
